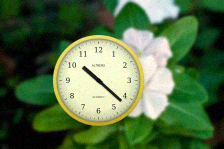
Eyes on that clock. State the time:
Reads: 10:22
